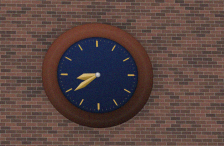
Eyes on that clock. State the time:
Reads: 8:39
